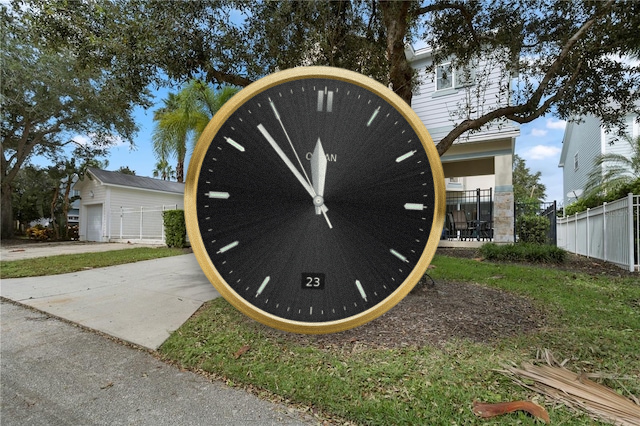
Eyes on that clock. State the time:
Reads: 11:52:55
